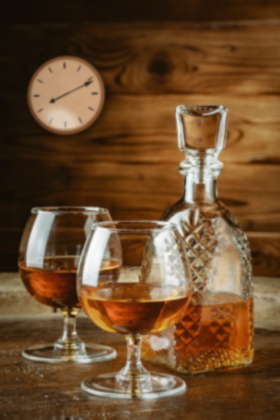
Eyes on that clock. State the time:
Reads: 8:11
